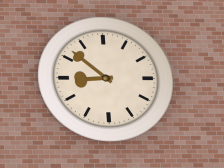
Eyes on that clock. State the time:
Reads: 8:52
